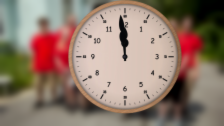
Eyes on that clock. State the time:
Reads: 11:59
